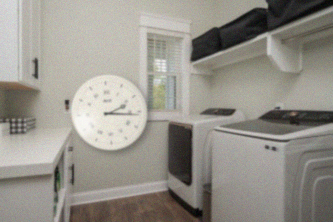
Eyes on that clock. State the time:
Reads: 2:16
